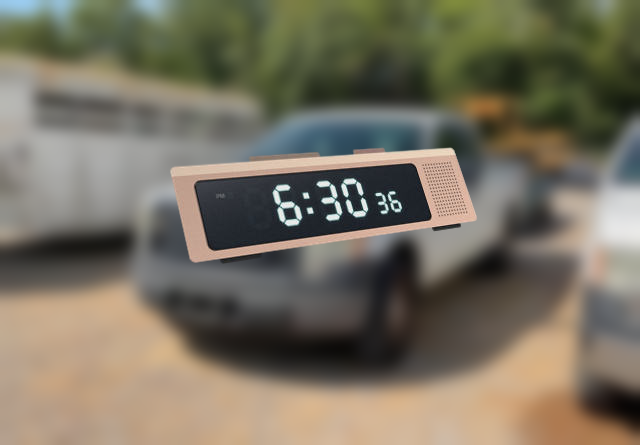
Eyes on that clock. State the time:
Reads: 6:30:36
